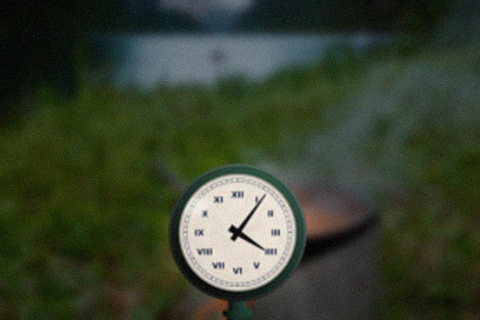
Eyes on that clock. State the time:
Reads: 4:06
